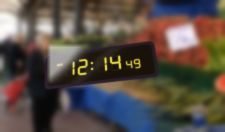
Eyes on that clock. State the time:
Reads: 12:14:49
